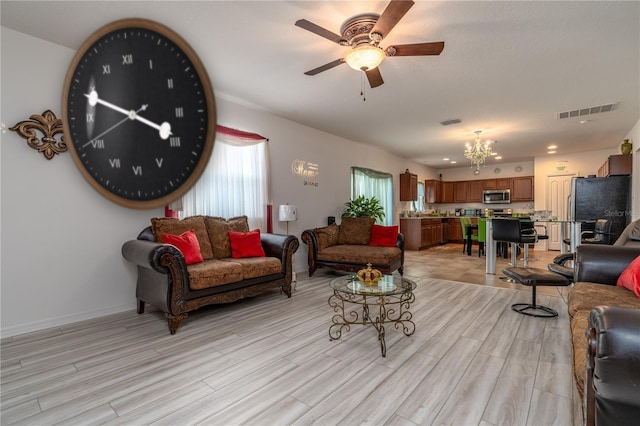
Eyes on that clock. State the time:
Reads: 3:48:41
